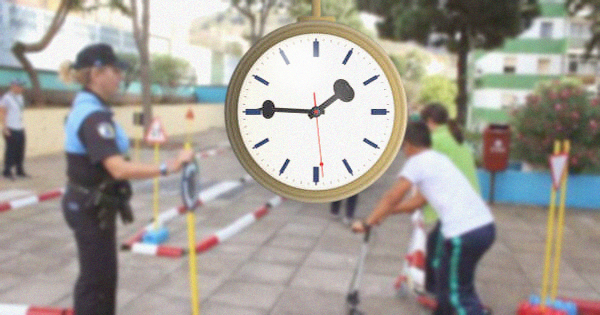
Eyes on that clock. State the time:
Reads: 1:45:29
